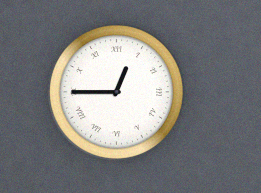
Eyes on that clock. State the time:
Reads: 12:45
